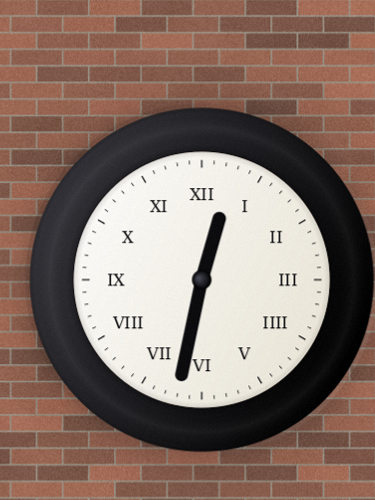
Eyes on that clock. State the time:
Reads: 12:32
